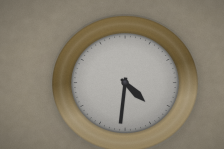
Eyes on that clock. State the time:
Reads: 4:31
